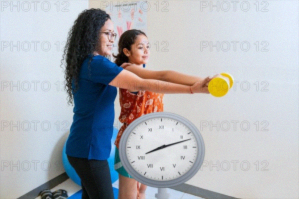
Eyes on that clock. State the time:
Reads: 8:12
